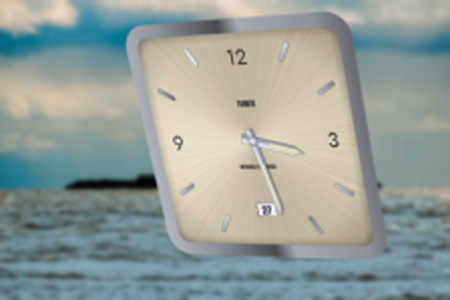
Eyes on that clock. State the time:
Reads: 3:28
